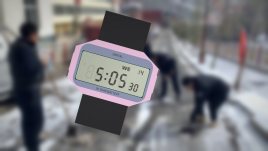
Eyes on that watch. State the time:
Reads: 5:05:30
